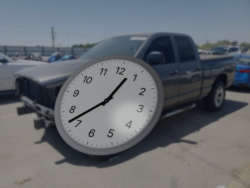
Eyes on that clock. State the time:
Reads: 12:37
